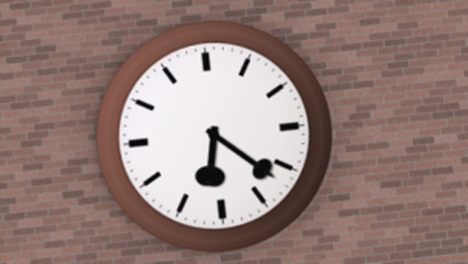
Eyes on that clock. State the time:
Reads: 6:22
